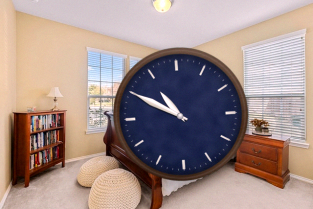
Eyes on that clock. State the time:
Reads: 10:50
